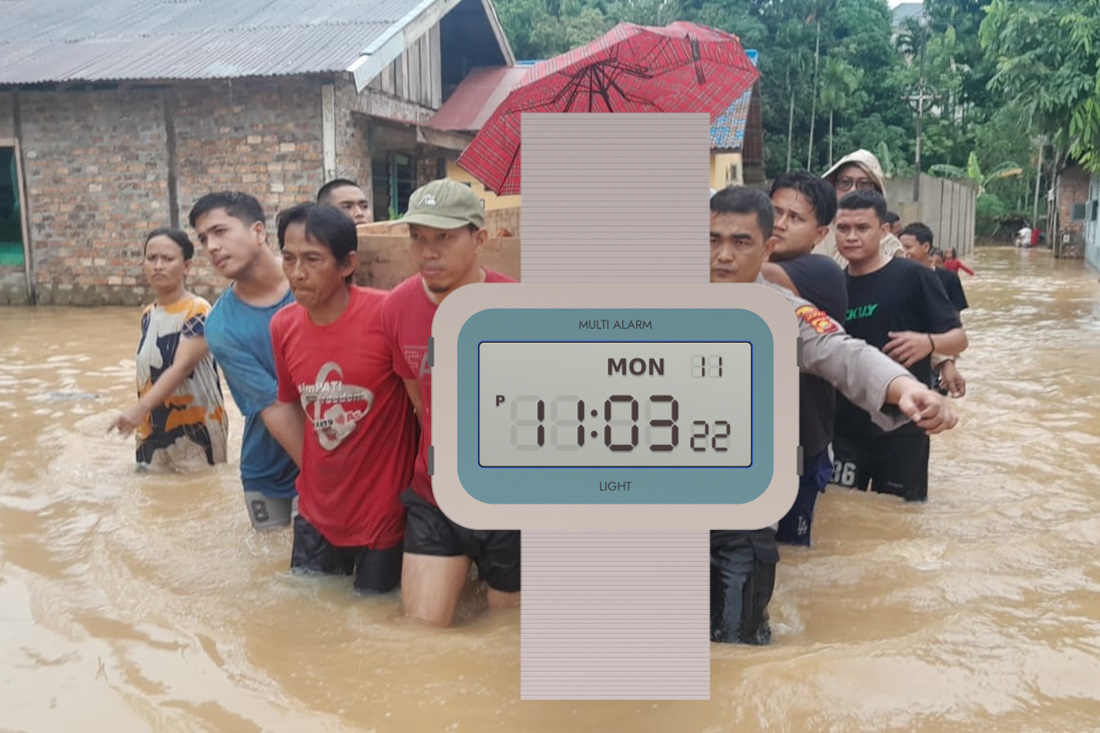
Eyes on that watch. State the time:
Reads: 11:03:22
